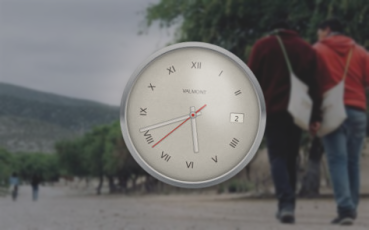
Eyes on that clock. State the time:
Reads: 5:41:38
